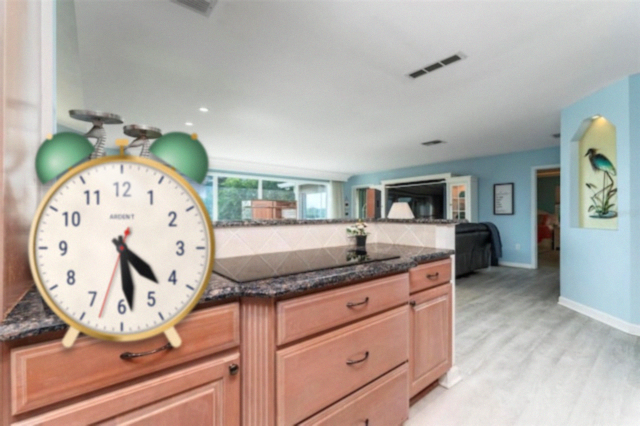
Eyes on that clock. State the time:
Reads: 4:28:33
